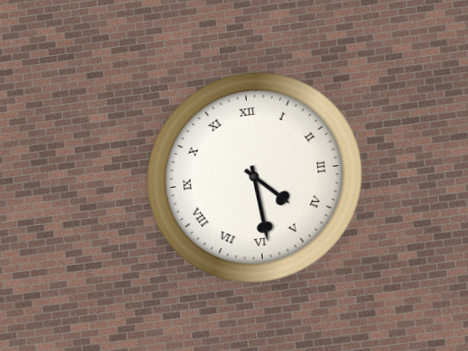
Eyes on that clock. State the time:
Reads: 4:29
